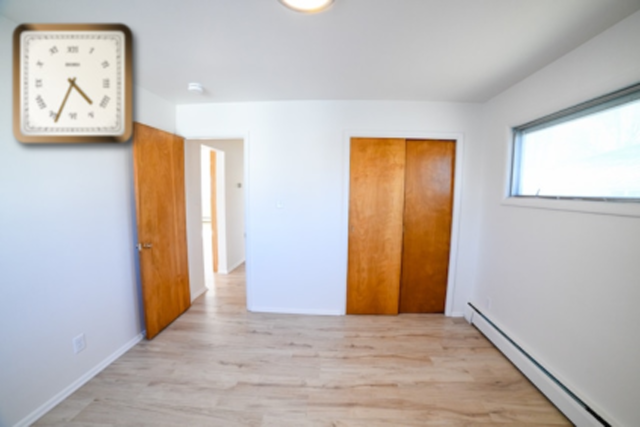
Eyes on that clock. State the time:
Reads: 4:34
